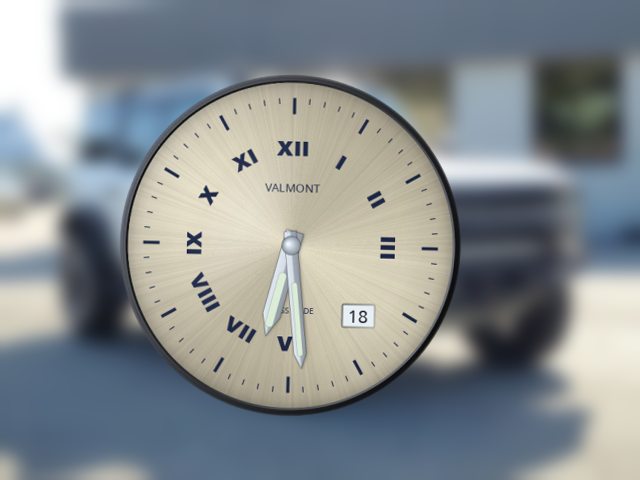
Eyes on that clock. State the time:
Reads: 6:29
